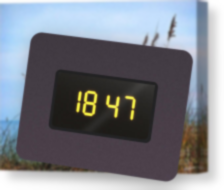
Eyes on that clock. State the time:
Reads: 18:47
